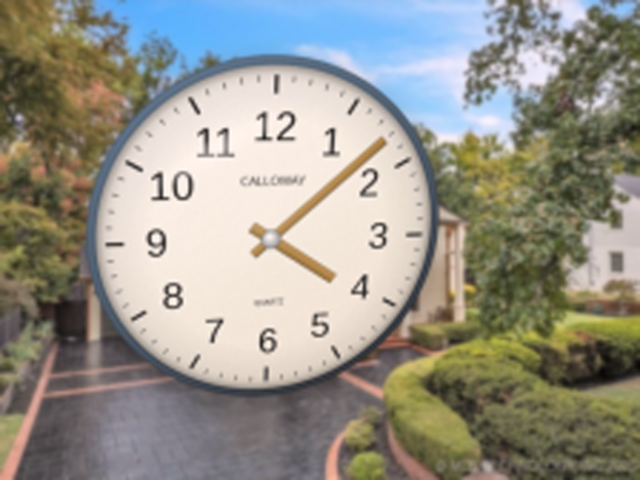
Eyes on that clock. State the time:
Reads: 4:08
